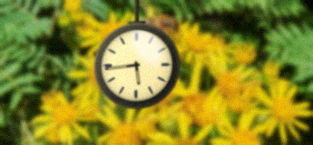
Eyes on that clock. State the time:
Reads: 5:44
